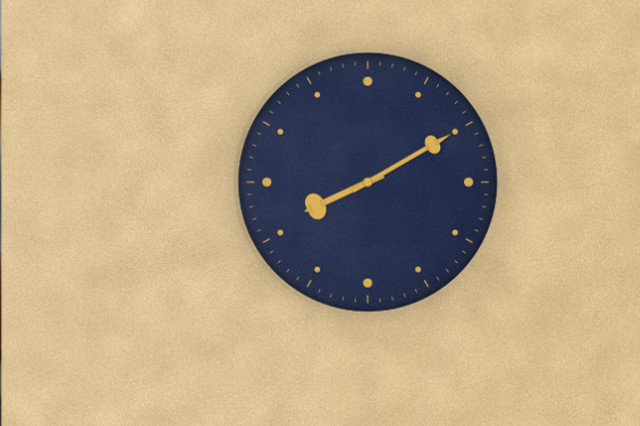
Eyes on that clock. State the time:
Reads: 8:10
